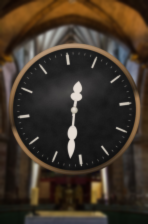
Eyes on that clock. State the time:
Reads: 12:32
